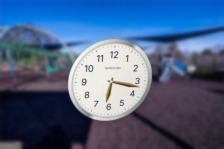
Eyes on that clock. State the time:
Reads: 6:17
